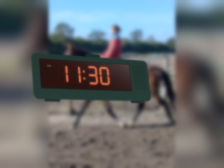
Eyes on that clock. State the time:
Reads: 11:30
